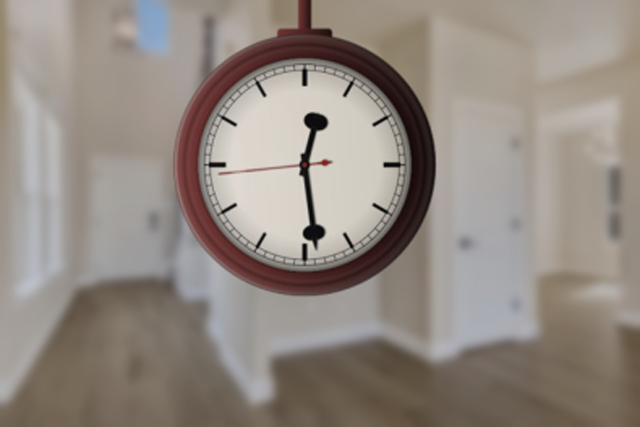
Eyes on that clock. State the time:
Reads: 12:28:44
